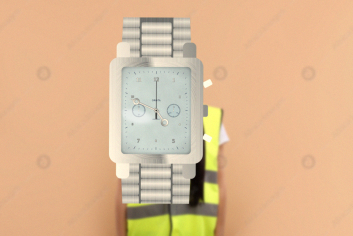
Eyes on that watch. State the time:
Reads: 4:49
